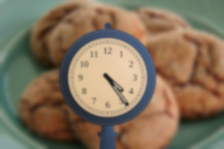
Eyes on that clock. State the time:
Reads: 4:24
